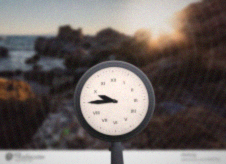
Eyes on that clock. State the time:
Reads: 9:45
